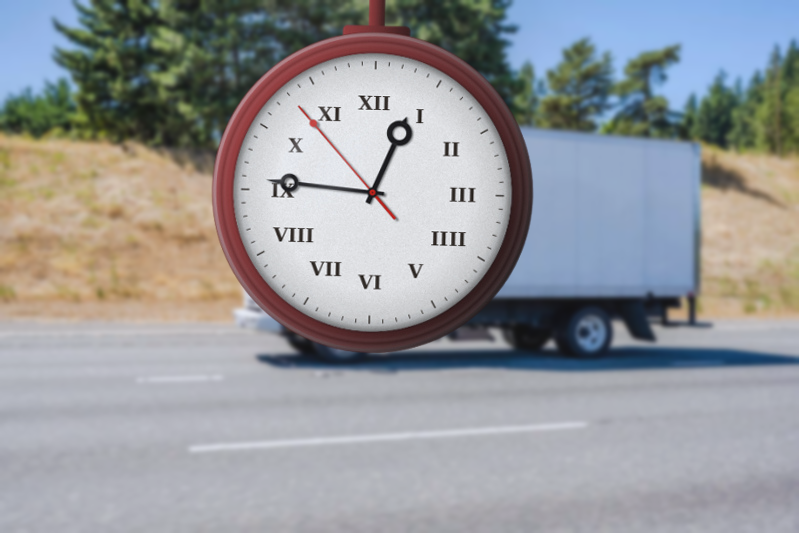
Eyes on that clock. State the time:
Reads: 12:45:53
